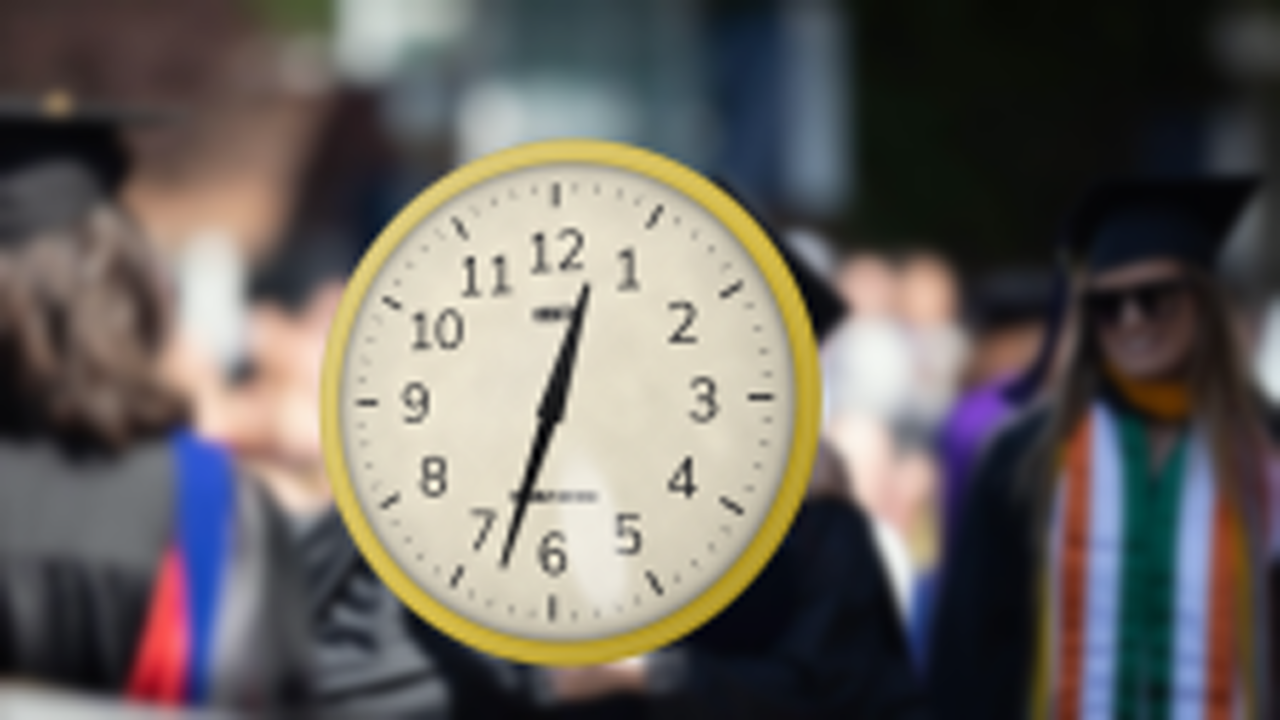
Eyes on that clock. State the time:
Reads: 12:33
